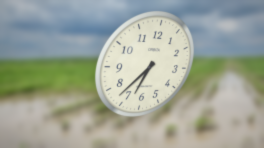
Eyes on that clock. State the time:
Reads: 6:37
